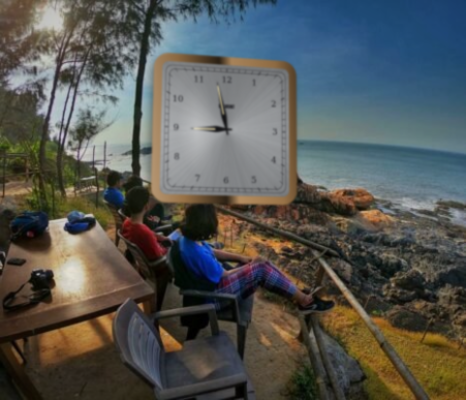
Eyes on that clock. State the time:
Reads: 8:58
